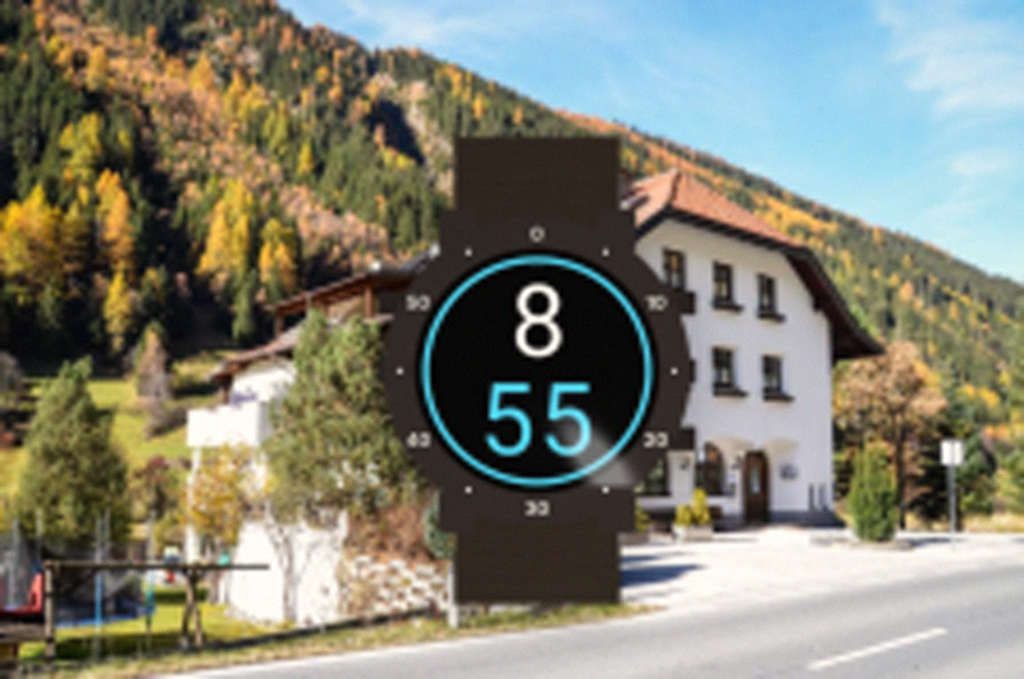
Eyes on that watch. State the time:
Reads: 8:55
